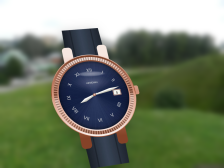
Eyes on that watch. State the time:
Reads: 8:13
